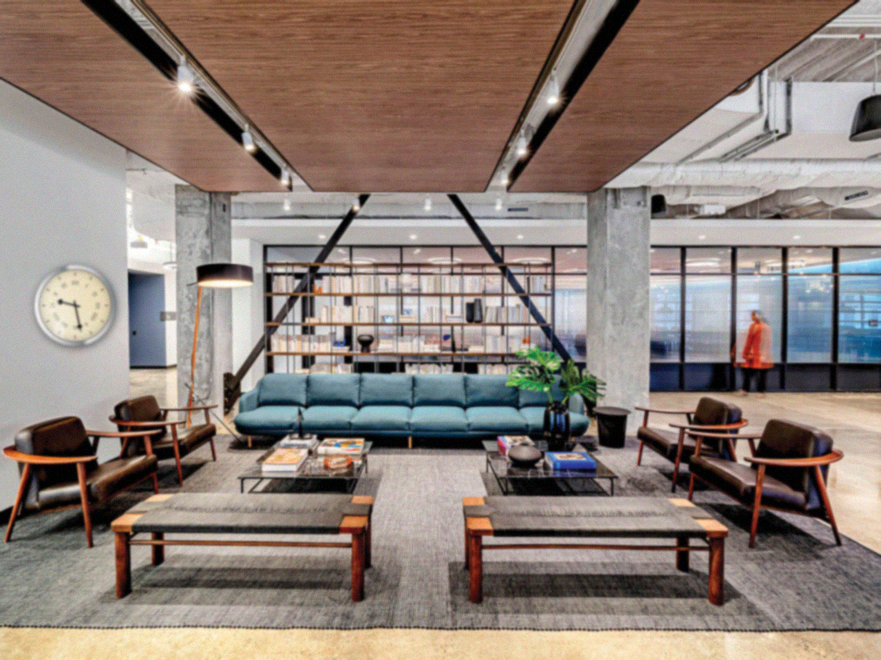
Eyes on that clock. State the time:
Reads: 9:28
